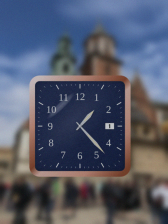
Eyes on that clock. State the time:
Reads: 1:23
